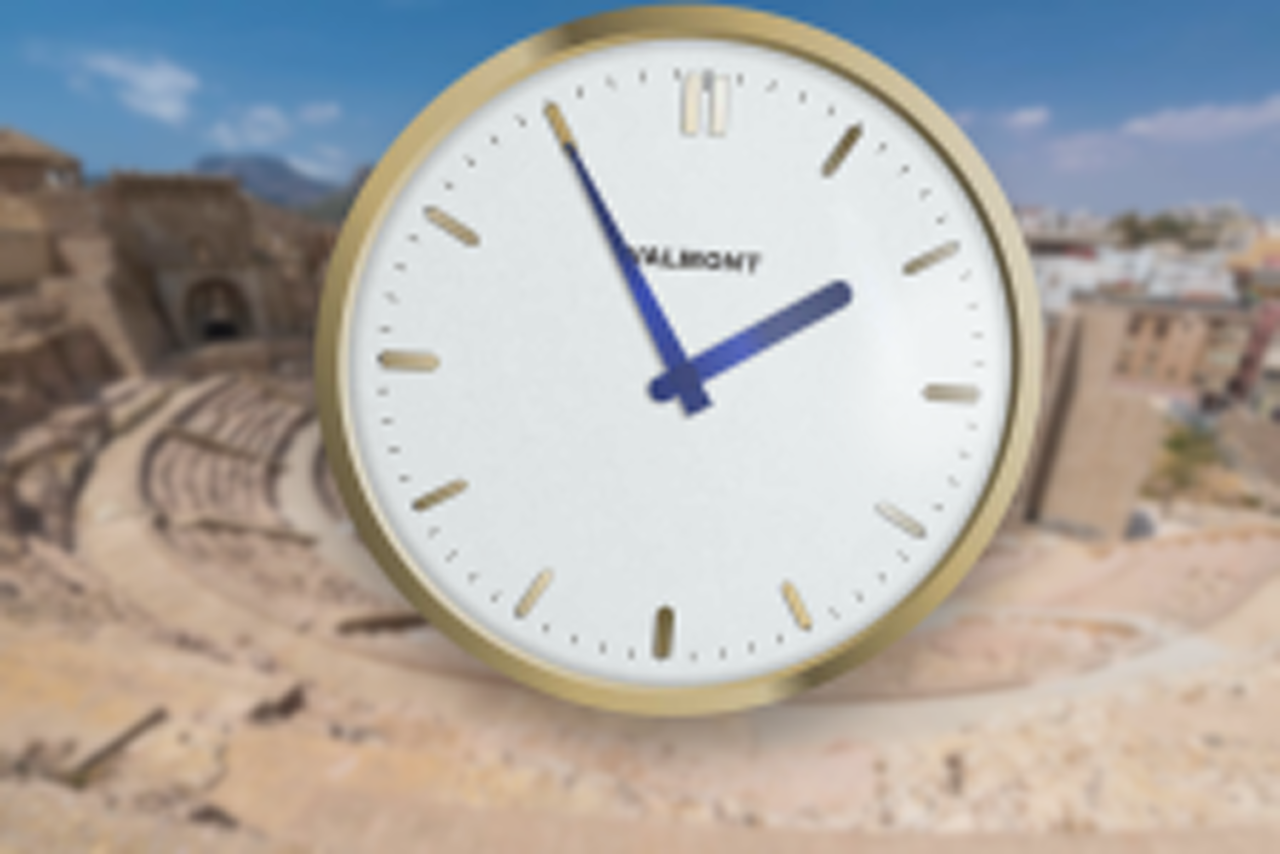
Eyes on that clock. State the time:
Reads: 1:55
